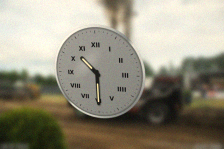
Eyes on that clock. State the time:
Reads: 10:30
